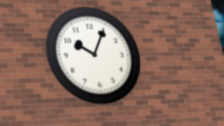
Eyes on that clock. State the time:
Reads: 10:05
